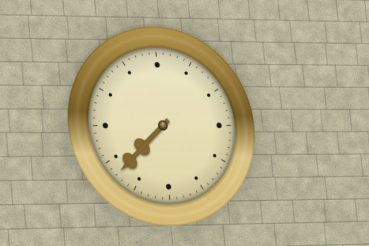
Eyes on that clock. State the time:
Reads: 7:38
